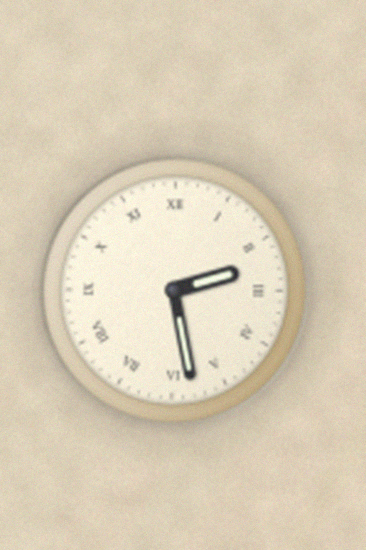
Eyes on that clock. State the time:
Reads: 2:28
